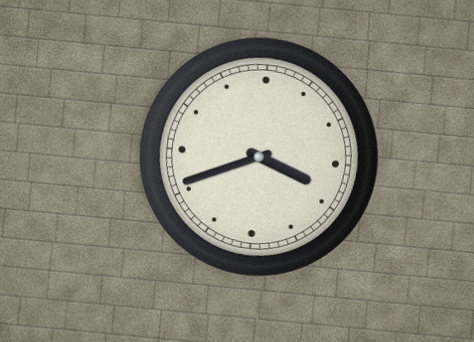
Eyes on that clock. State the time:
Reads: 3:41
